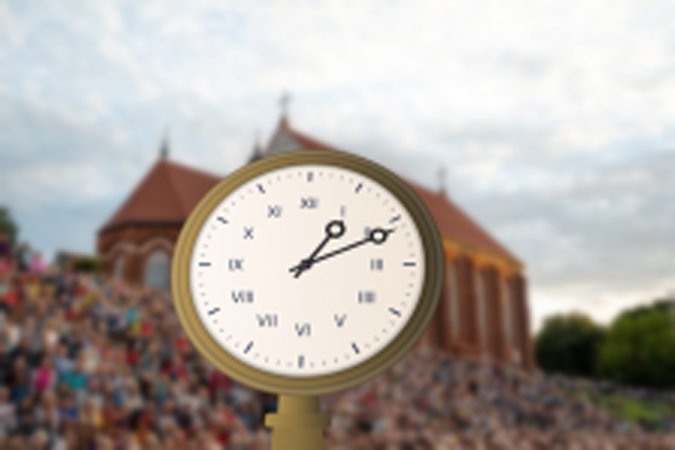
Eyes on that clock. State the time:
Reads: 1:11
